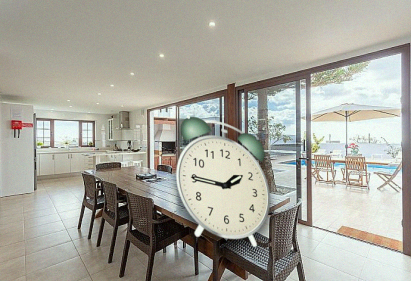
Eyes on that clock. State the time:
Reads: 1:45
